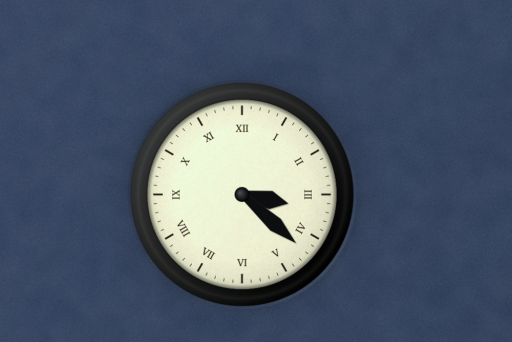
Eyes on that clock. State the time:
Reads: 3:22
